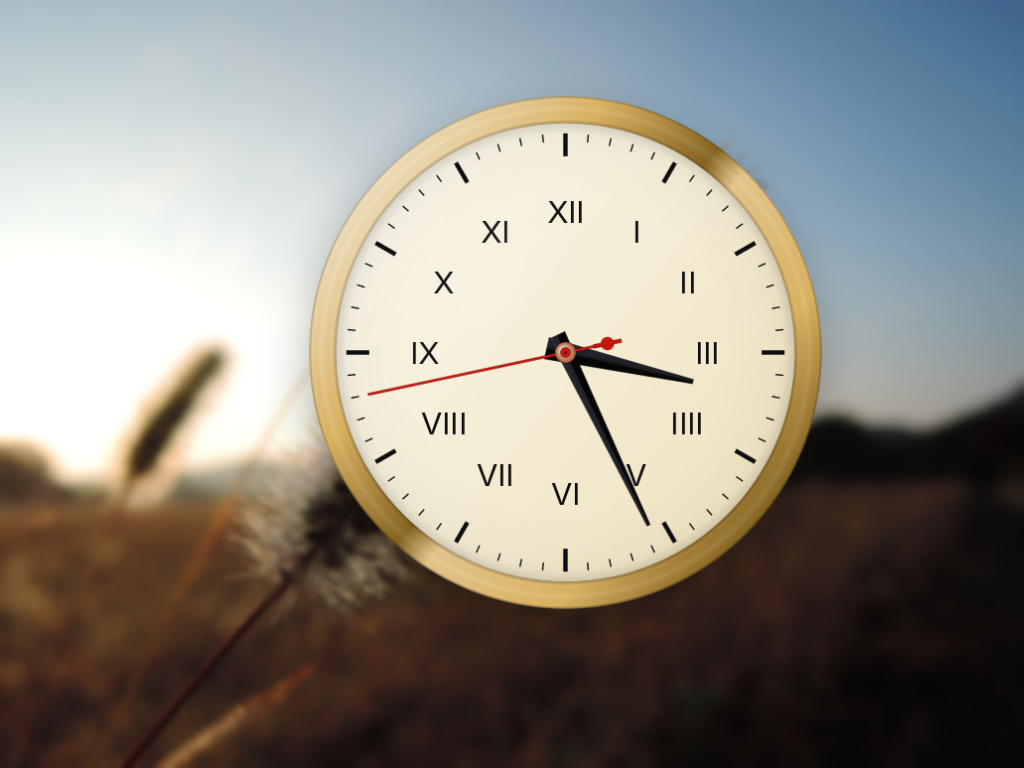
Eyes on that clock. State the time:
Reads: 3:25:43
